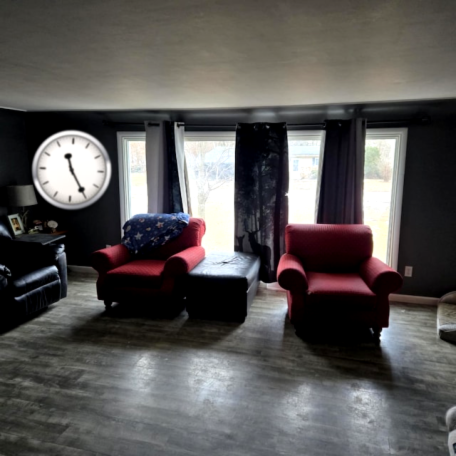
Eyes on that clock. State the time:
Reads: 11:25
